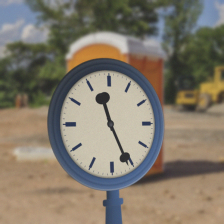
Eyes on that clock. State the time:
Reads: 11:26
